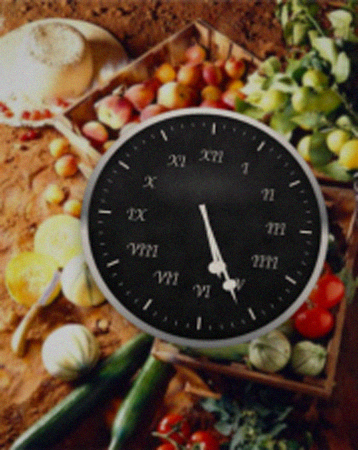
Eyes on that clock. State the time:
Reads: 5:26
